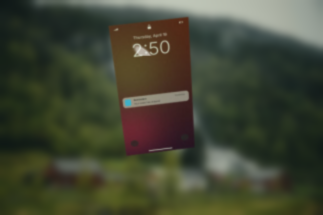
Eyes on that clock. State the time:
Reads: 2:50
